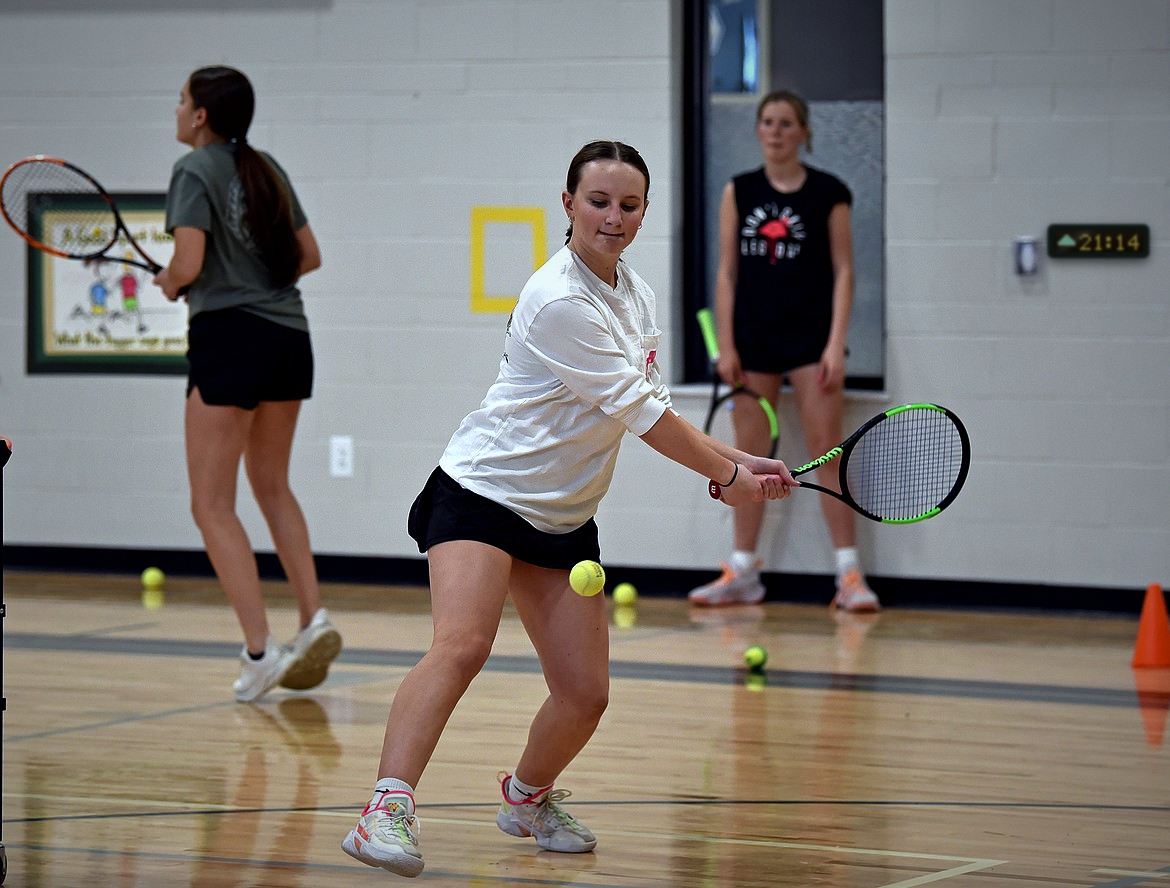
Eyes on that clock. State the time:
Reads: 21:14
